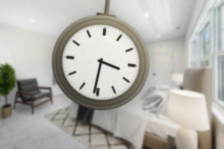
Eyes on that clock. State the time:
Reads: 3:31
